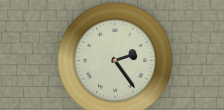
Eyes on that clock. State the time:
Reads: 2:24
